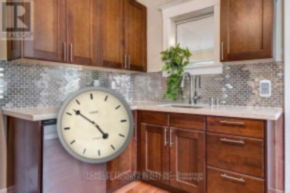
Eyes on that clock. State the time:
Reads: 4:52
